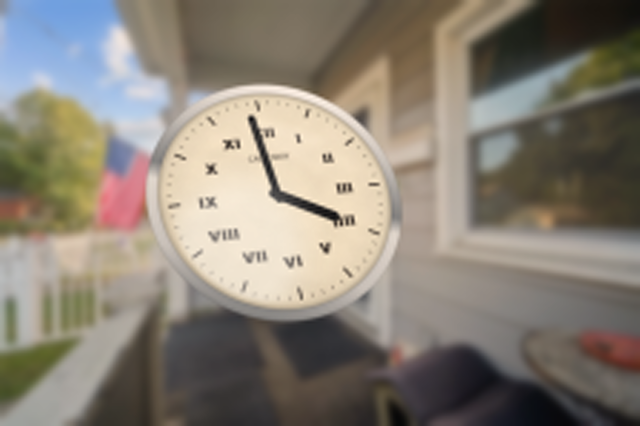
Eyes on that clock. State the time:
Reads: 3:59
